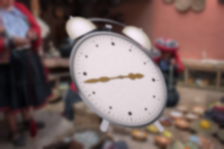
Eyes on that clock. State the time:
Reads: 2:43
